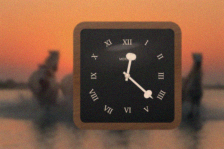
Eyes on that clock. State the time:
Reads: 12:22
